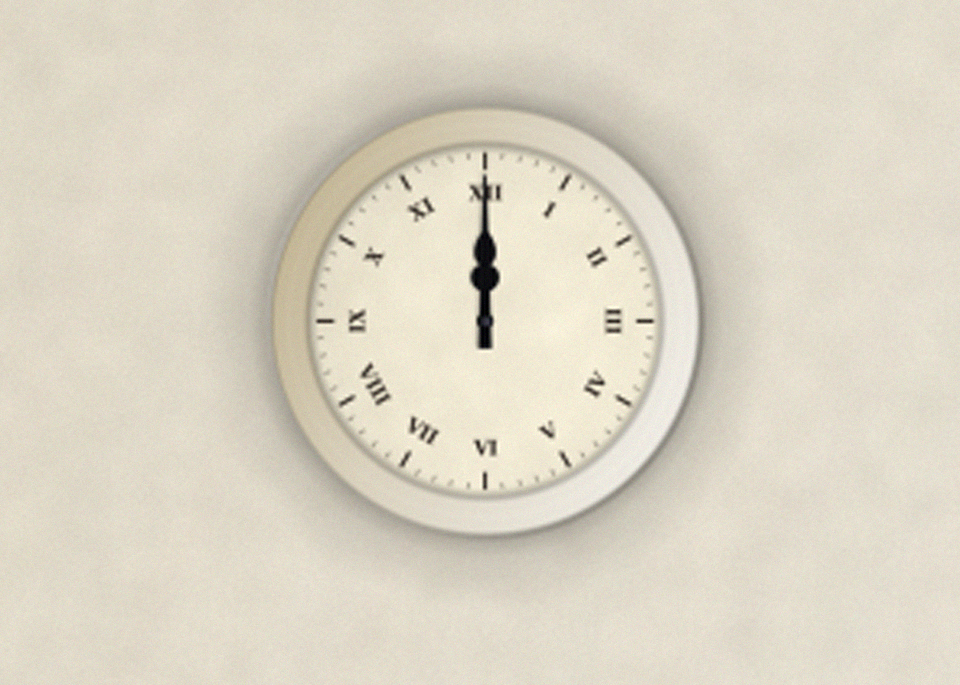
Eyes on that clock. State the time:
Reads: 12:00
